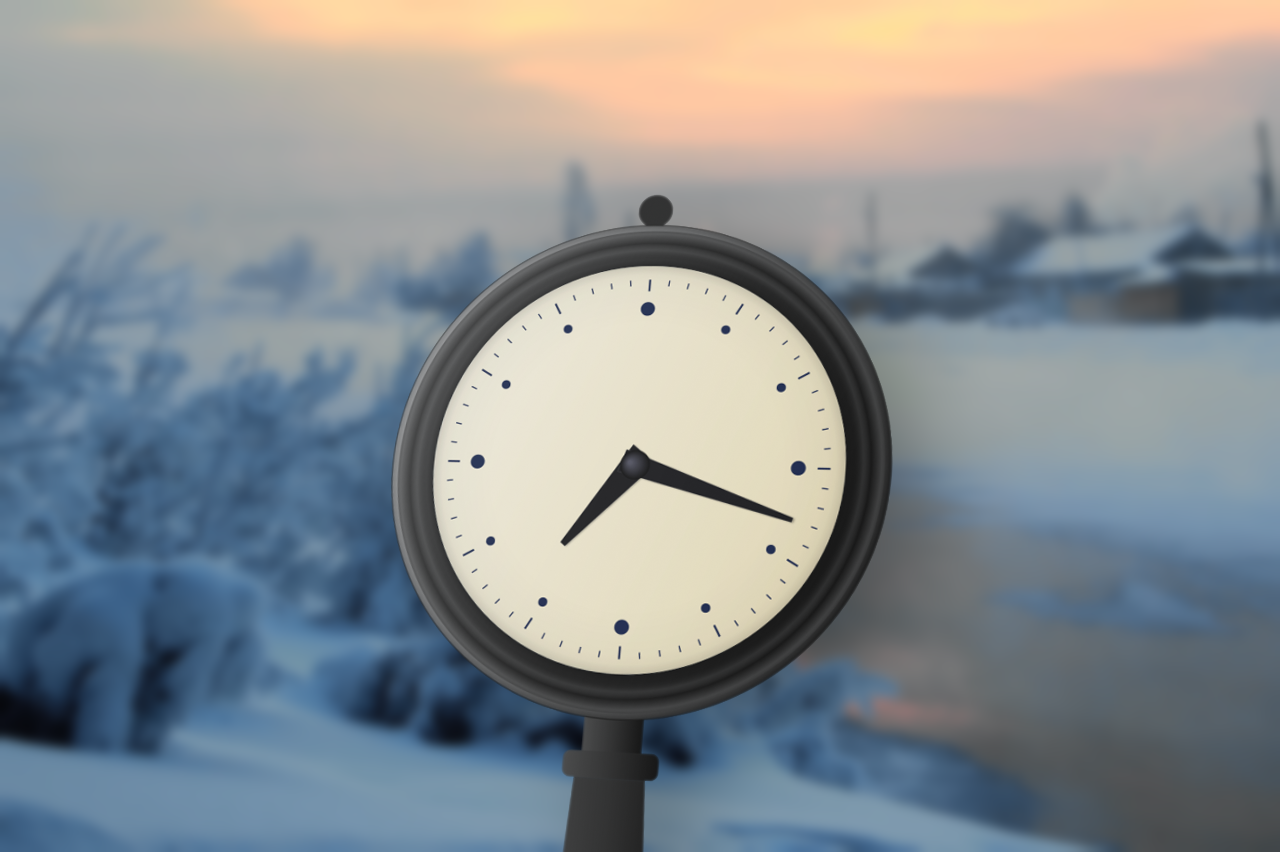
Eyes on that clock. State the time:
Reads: 7:18
